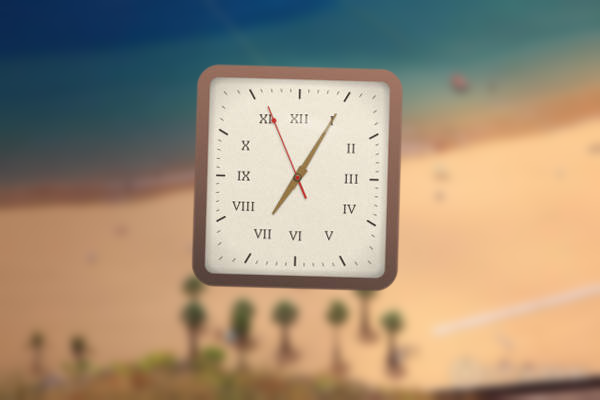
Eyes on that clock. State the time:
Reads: 7:04:56
